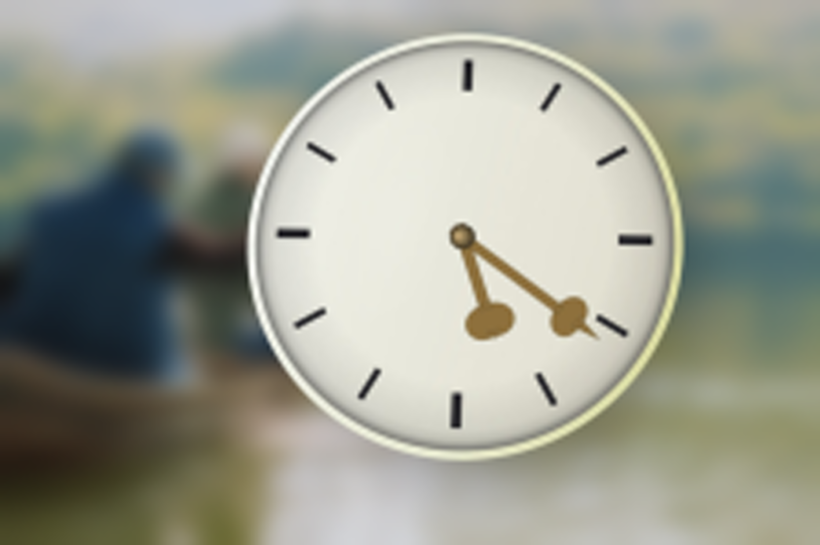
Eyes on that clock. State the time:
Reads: 5:21
